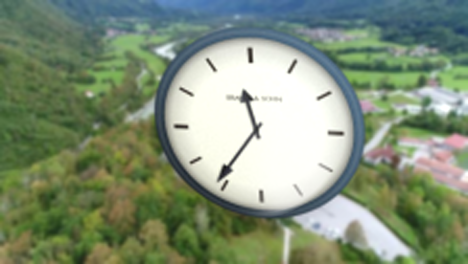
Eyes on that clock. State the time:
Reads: 11:36
